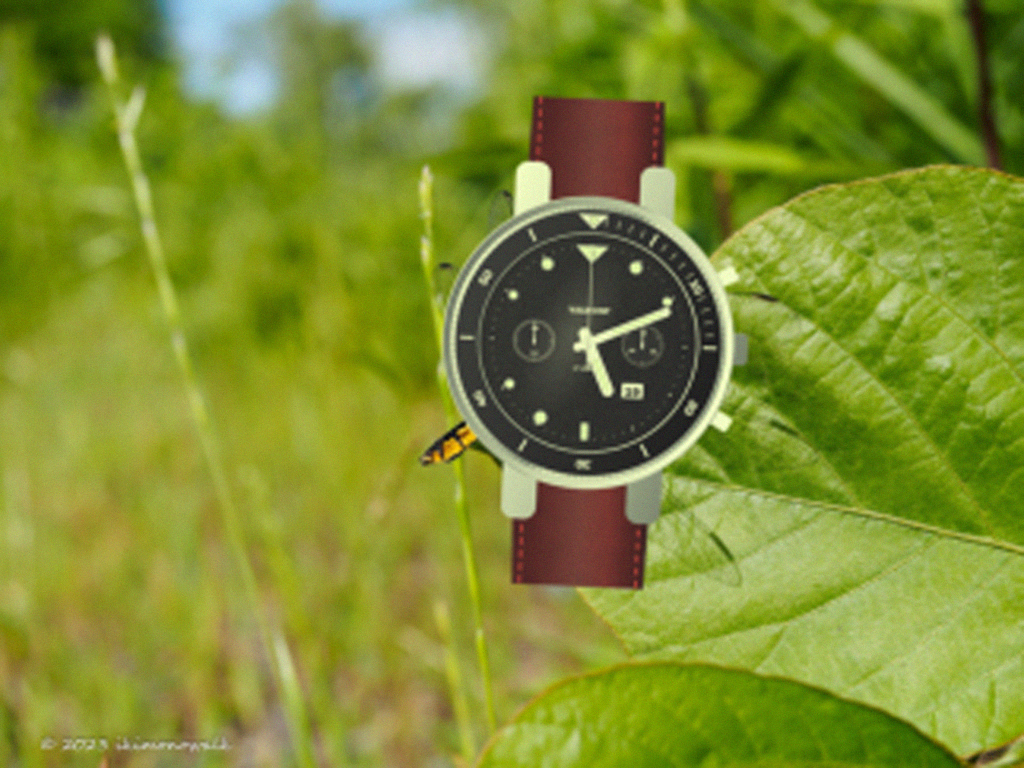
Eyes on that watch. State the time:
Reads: 5:11
